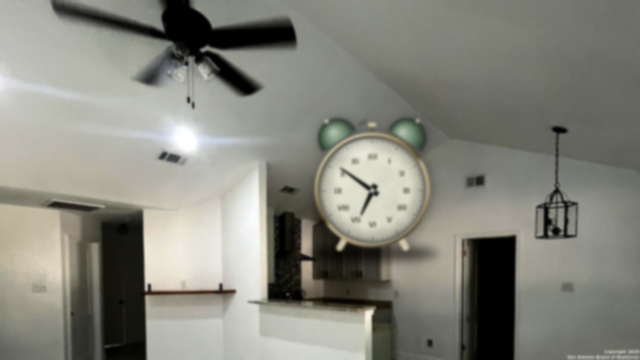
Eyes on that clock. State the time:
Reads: 6:51
